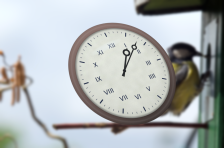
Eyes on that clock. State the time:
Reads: 1:08
